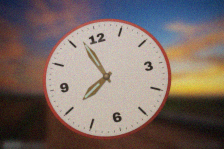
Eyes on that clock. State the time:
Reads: 7:57
